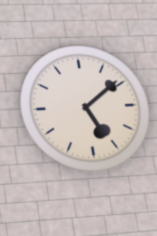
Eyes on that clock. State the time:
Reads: 5:09
